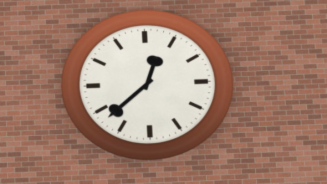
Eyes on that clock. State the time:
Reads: 12:38
